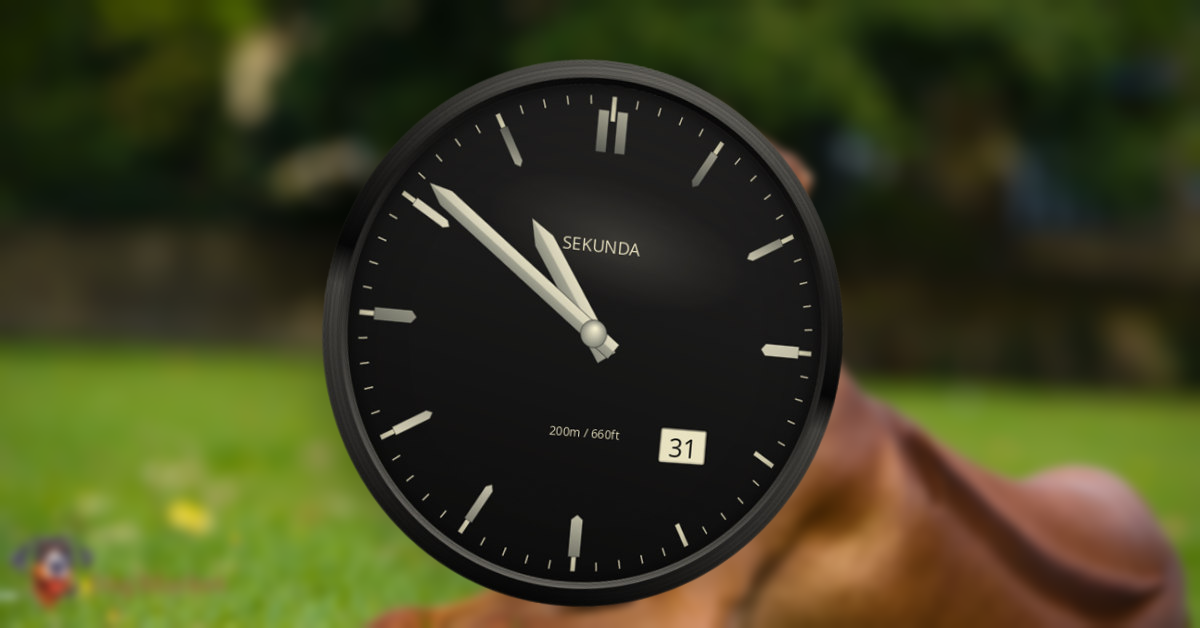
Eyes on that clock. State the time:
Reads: 10:51
